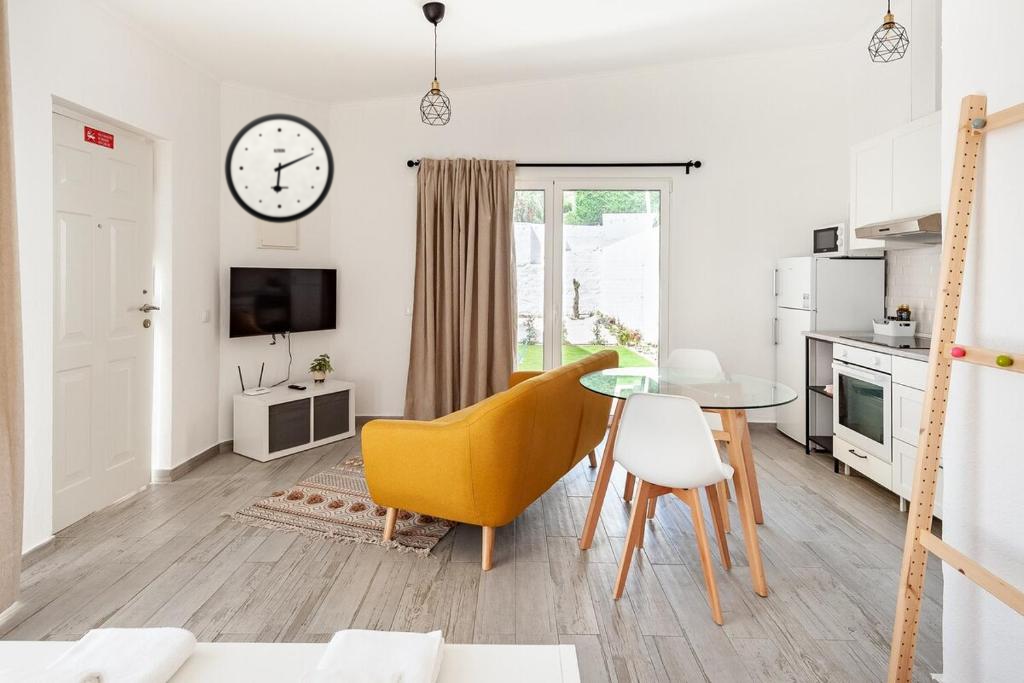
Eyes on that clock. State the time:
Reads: 6:11
